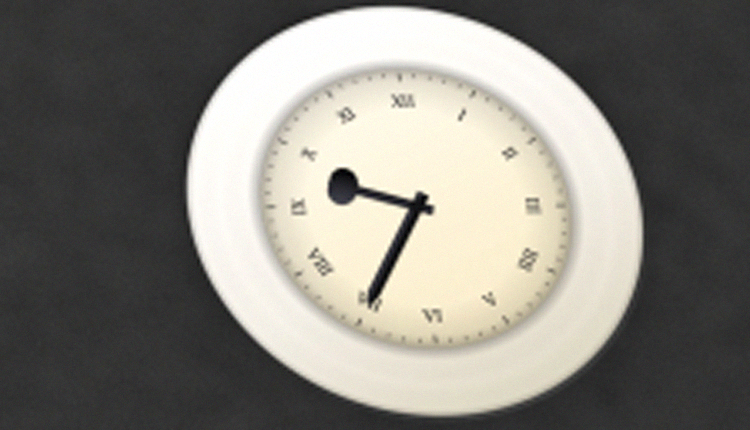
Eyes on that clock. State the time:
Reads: 9:35
